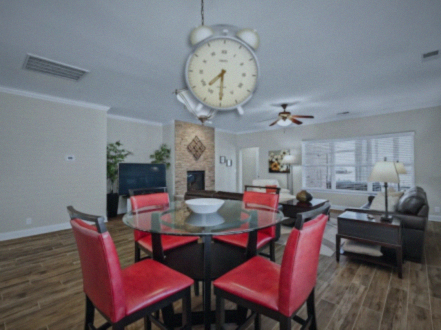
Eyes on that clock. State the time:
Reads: 7:30
